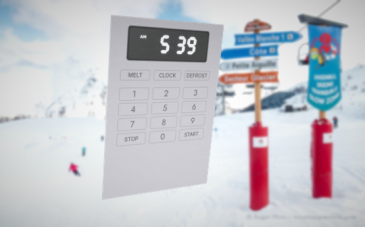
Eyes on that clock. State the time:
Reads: 5:39
